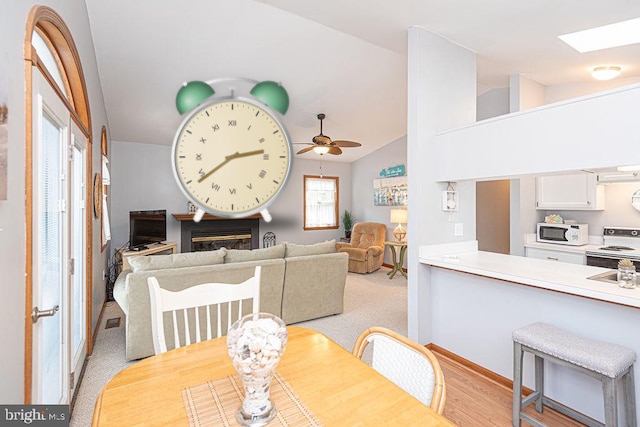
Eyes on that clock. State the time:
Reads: 2:39
